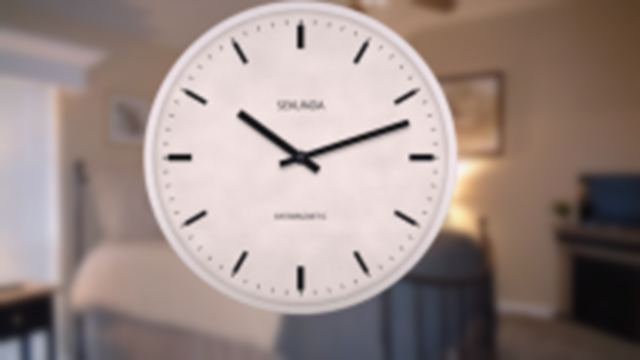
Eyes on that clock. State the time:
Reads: 10:12
